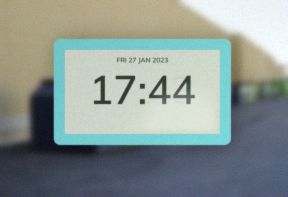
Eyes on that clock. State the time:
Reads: 17:44
